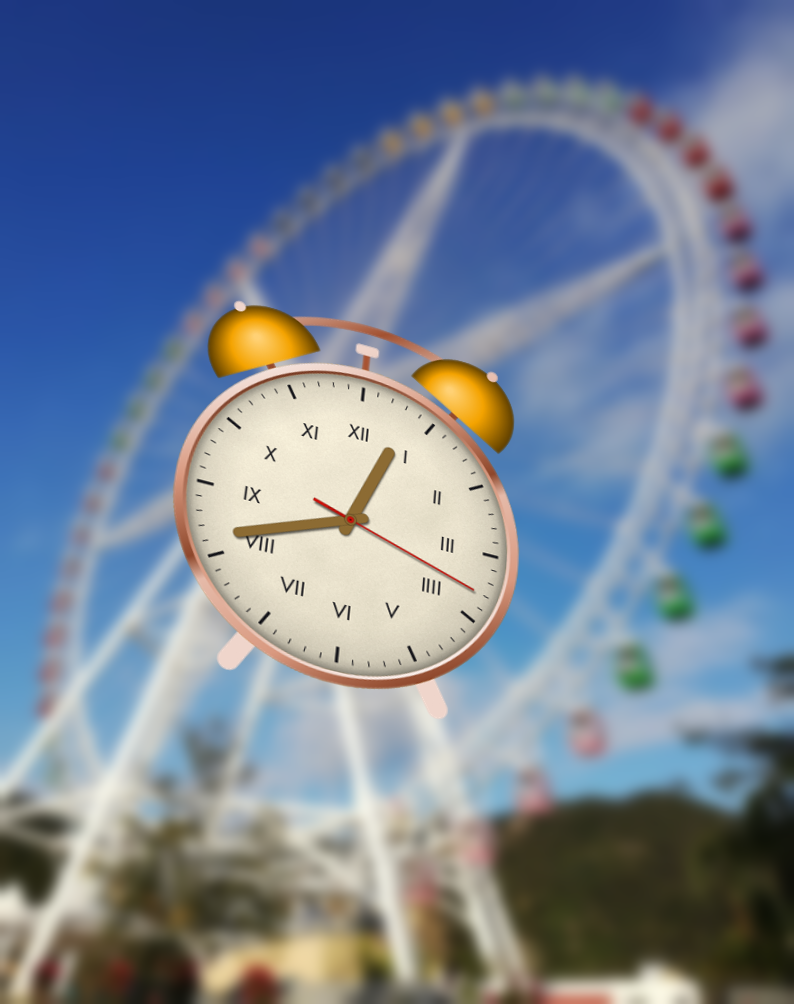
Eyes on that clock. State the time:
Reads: 12:41:18
